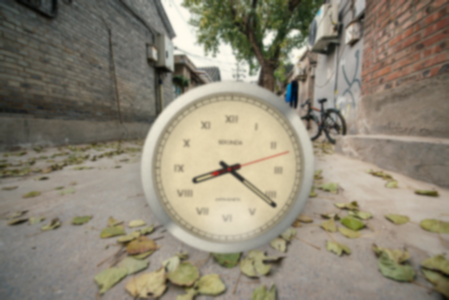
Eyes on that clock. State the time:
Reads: 8:21:12
